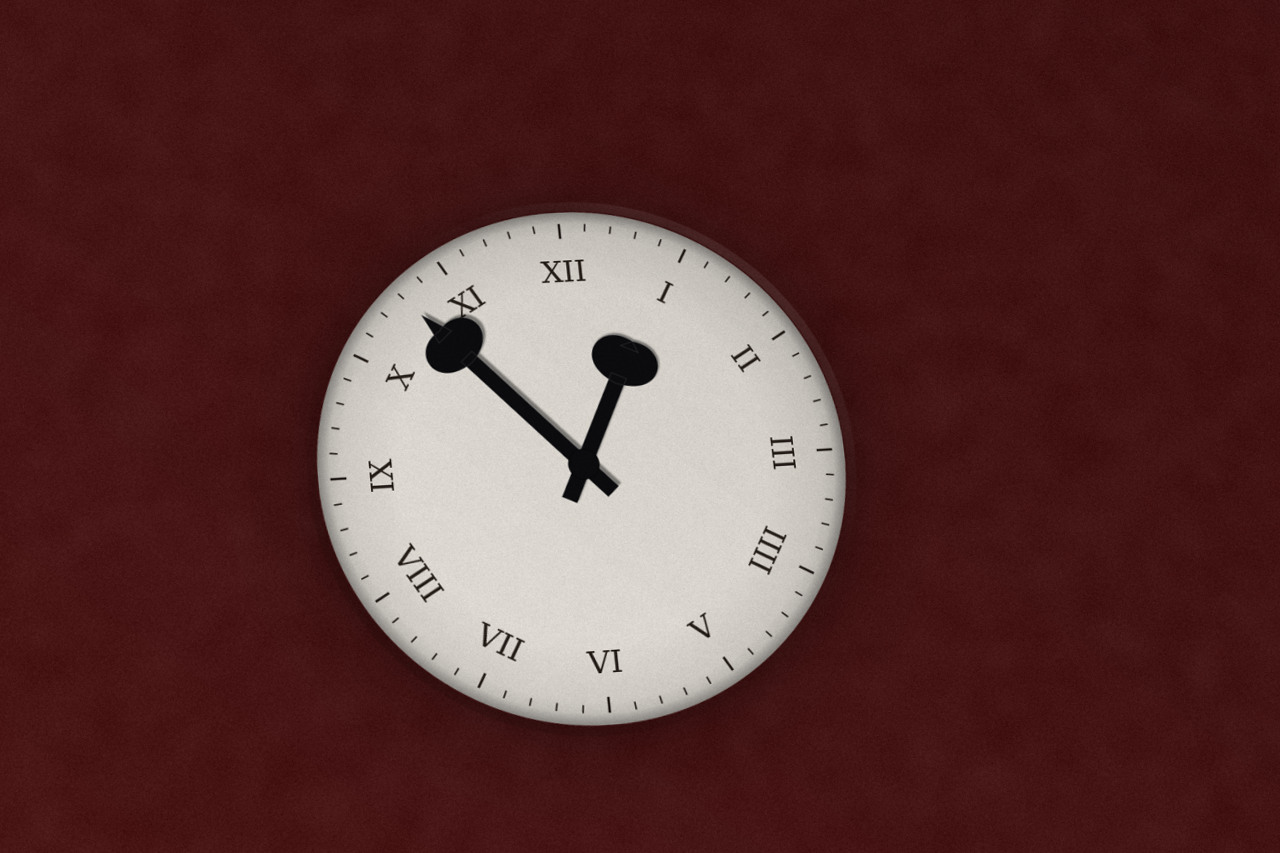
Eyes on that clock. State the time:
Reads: 12:53
